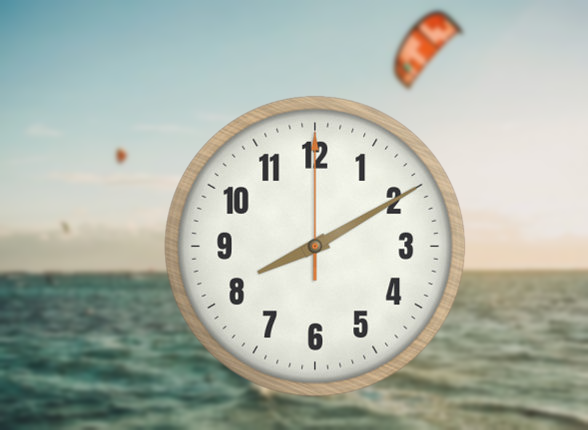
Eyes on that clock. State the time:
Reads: 8:10:00
